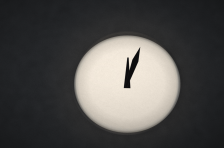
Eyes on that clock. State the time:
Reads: 12:03
